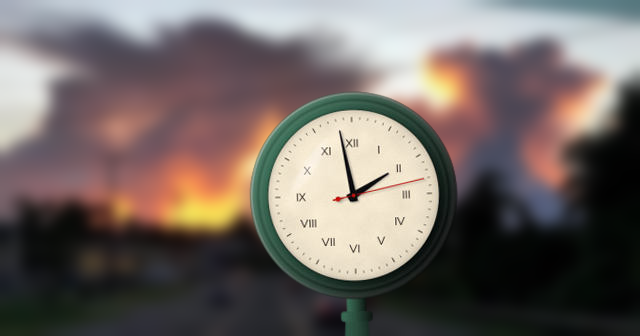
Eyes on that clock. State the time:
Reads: 1:58:13
